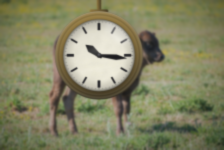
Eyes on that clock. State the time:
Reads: 10:16
